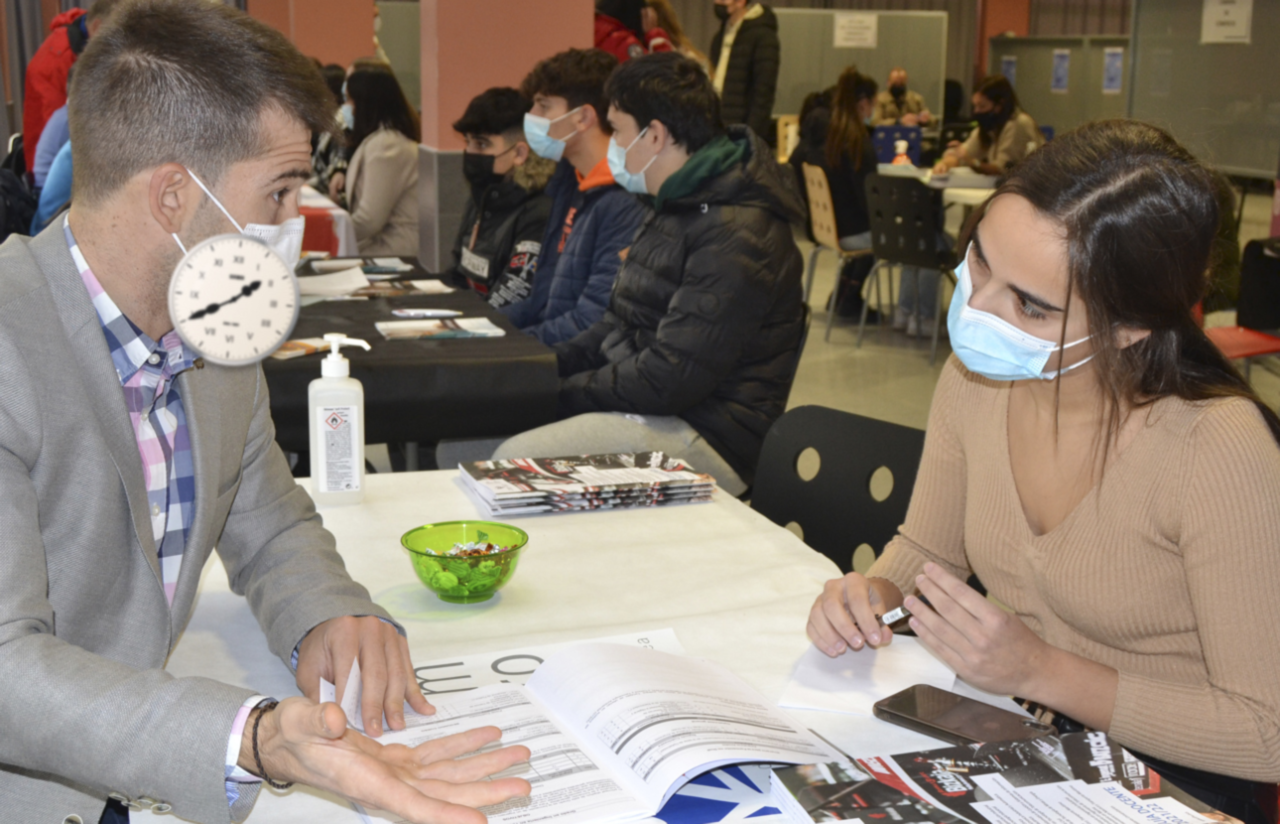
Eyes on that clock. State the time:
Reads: 1:40
